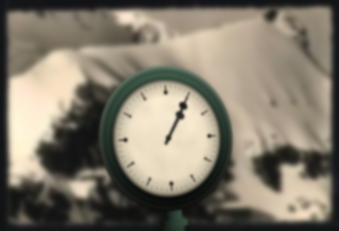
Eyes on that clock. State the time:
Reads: 1:05
